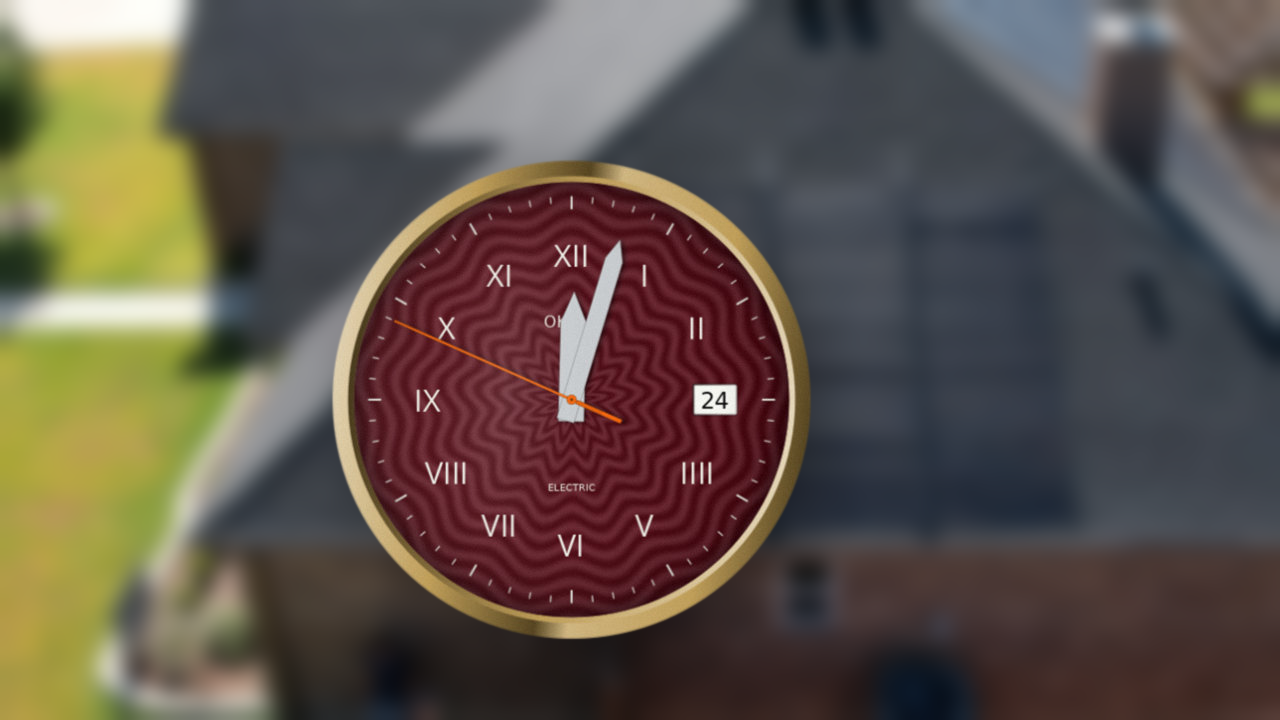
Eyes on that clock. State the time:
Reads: 12:02:49
